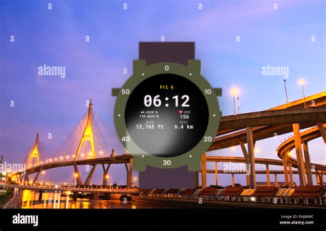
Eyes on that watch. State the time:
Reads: 6:12
